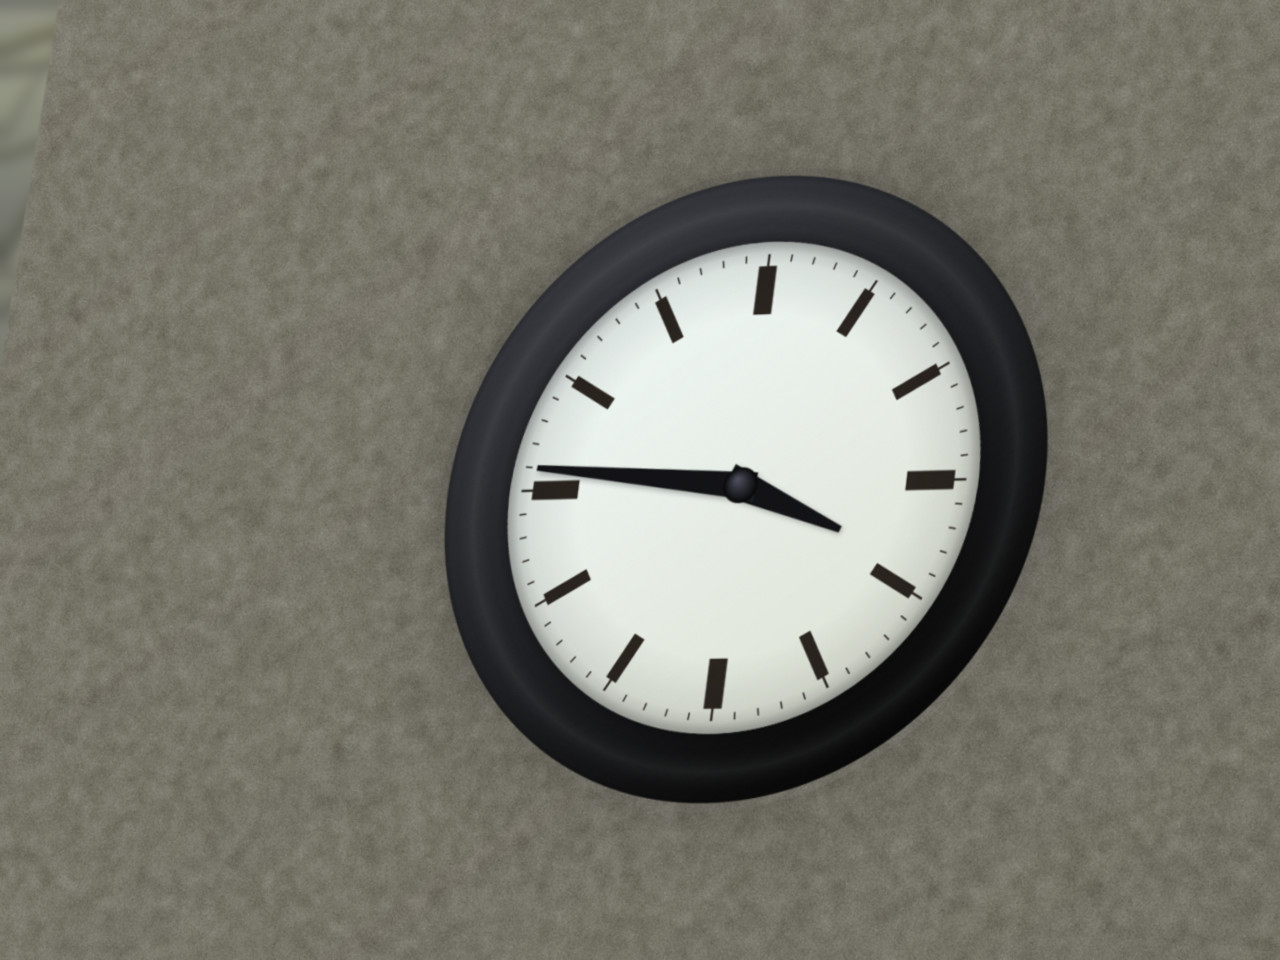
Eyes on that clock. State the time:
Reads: 3:46
